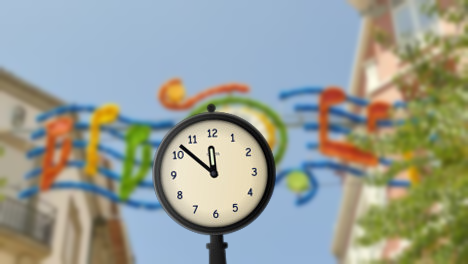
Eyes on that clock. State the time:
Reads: 11:52
